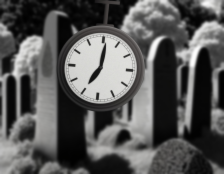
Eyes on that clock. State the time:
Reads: 7:01
